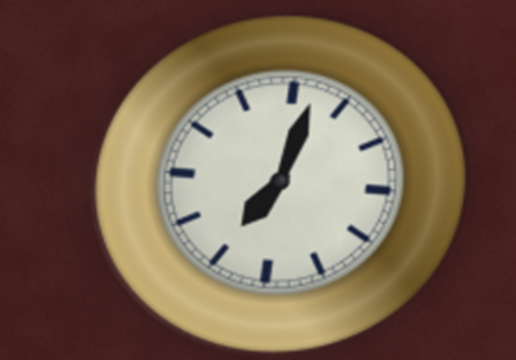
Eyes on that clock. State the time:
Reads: 7:02
